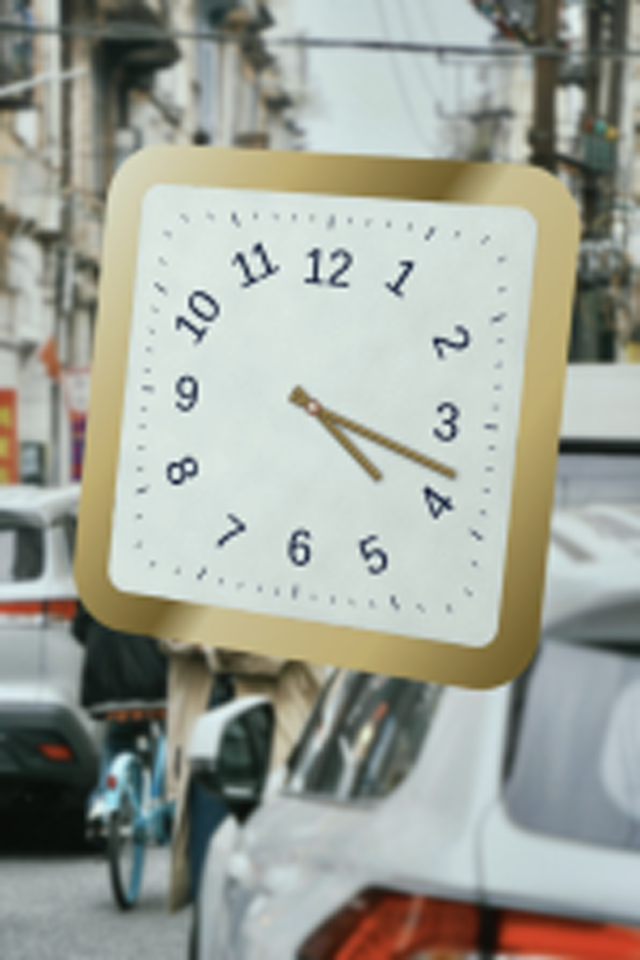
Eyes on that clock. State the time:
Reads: 4:18
